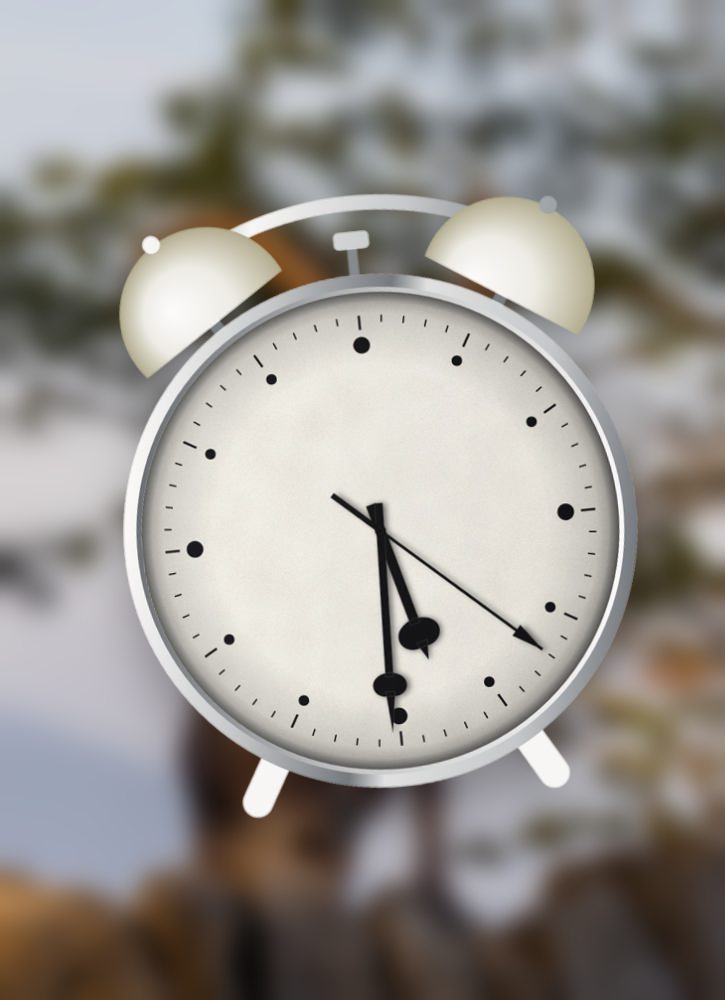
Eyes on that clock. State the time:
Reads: 5:30:22
